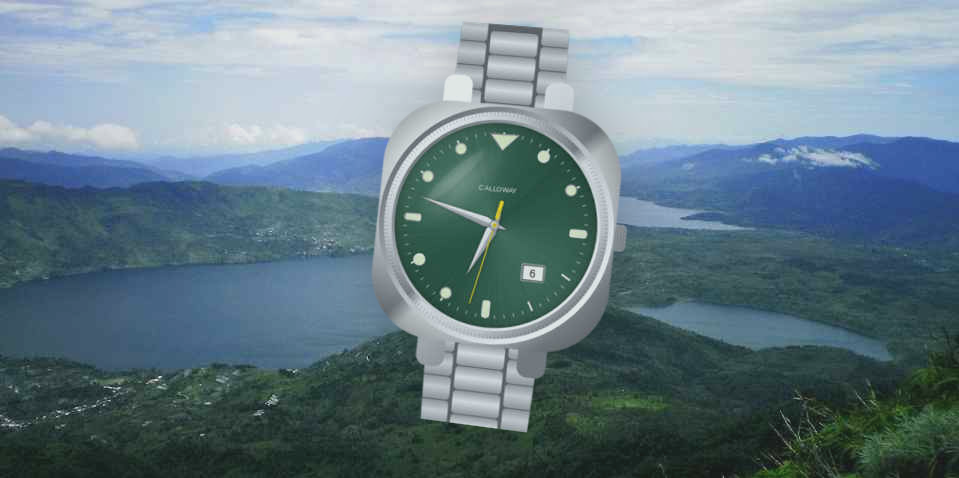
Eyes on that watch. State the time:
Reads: 6:47:32
